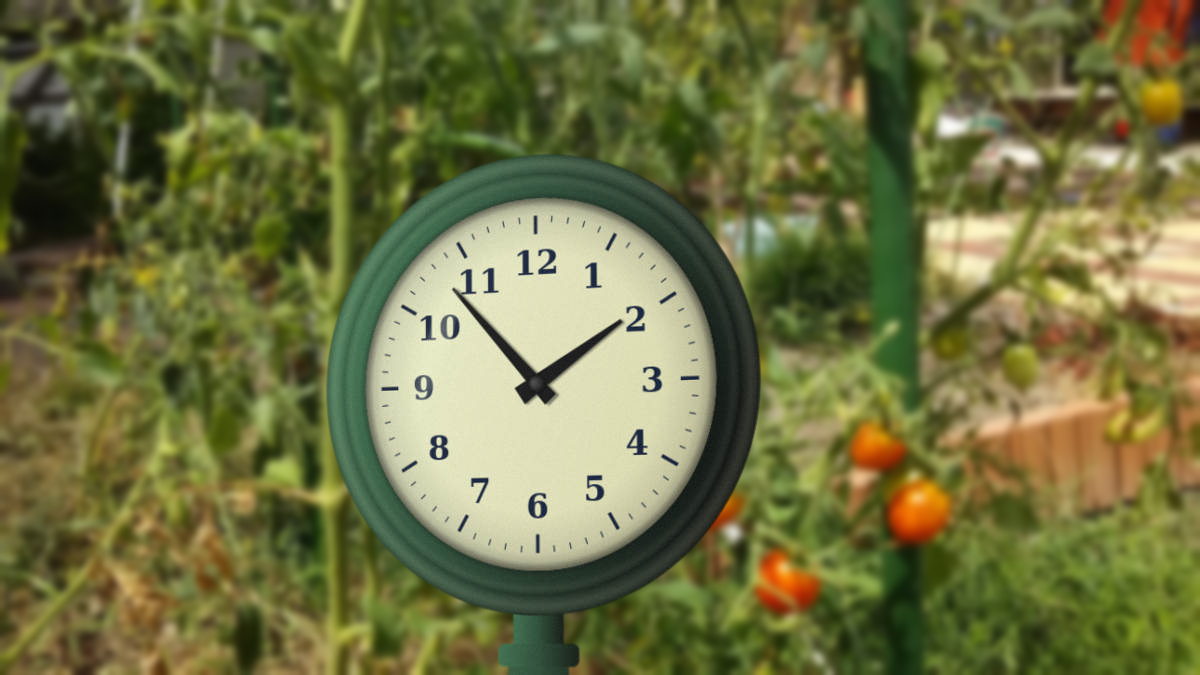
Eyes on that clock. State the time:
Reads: 1:53
